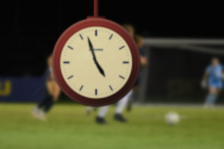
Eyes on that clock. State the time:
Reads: 4:57
